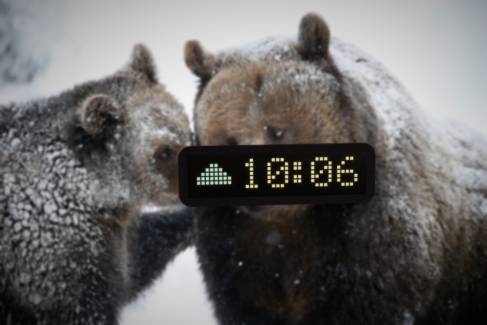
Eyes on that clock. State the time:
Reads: 10:06
